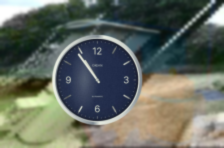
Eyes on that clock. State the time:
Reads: 10:54
